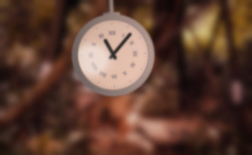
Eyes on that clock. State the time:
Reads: 11:07
